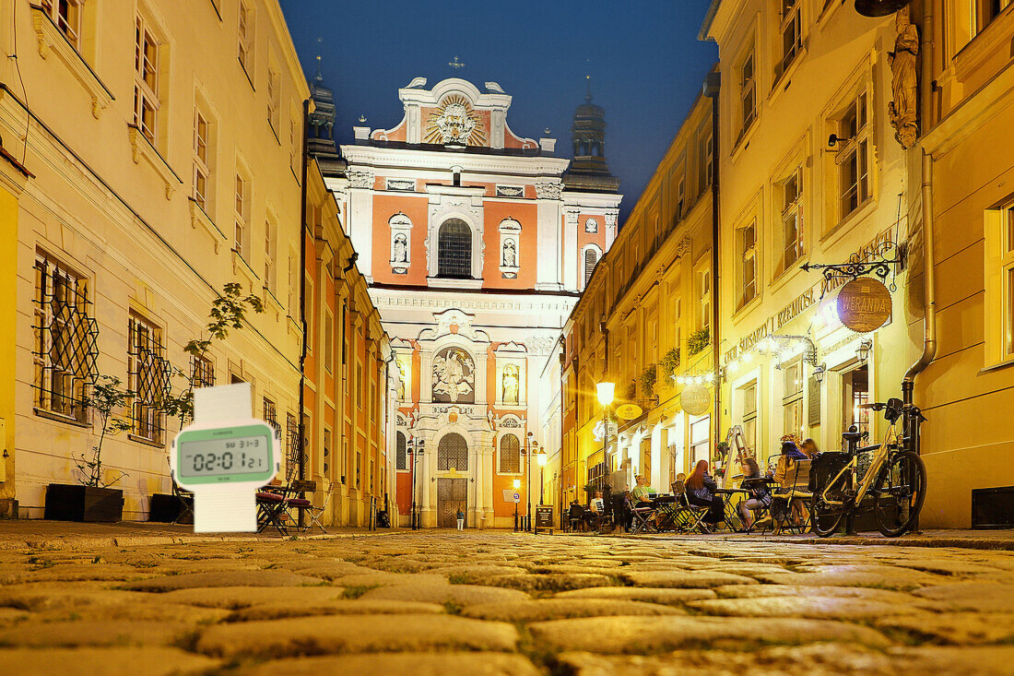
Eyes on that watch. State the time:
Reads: 2:01
